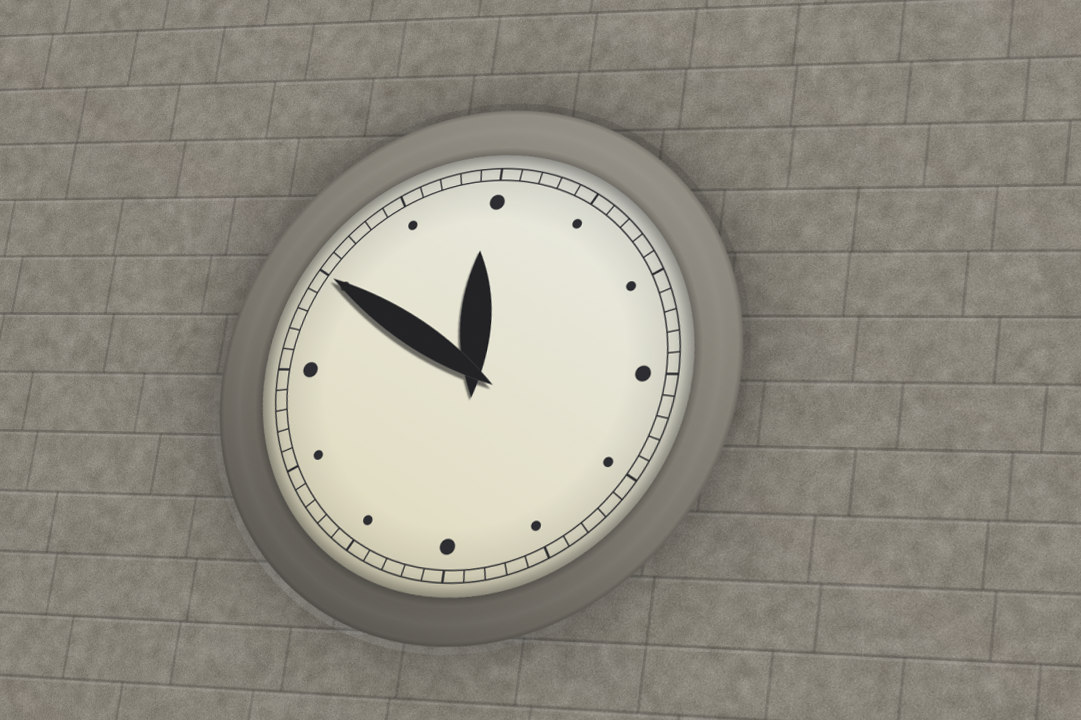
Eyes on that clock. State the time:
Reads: 11:50
